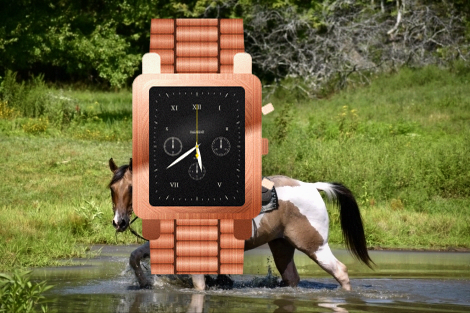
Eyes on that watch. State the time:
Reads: 5:39
